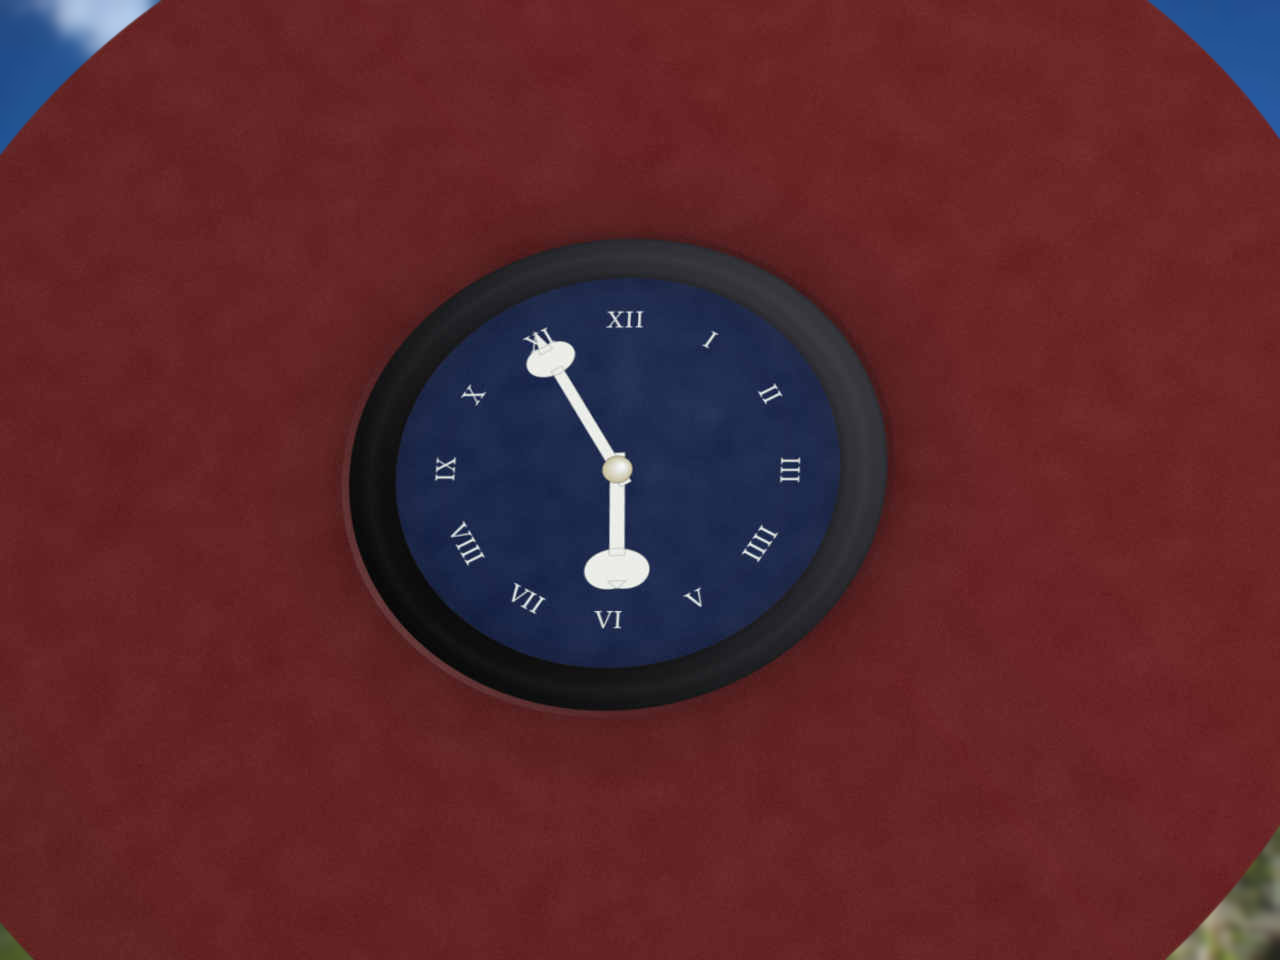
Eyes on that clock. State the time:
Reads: 5:55
